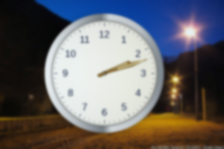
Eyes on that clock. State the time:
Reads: 2:12
